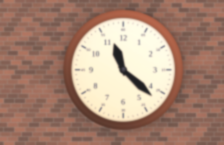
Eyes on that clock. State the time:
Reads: 11:22
